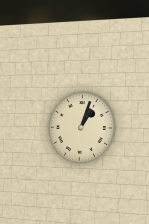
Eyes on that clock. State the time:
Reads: 1:03
